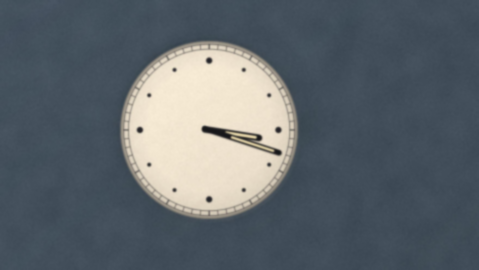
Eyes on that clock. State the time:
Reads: 3:18
